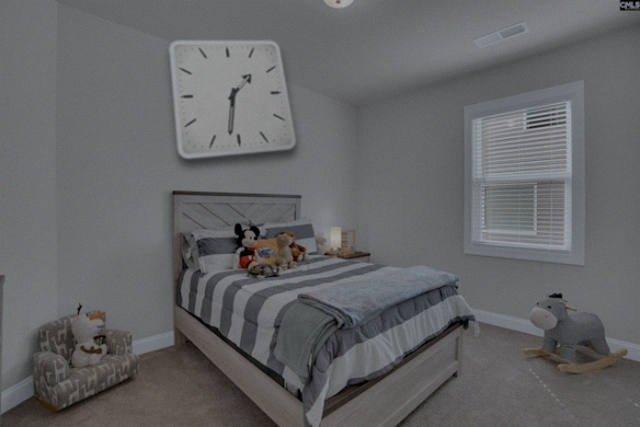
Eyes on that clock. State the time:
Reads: 1:32
